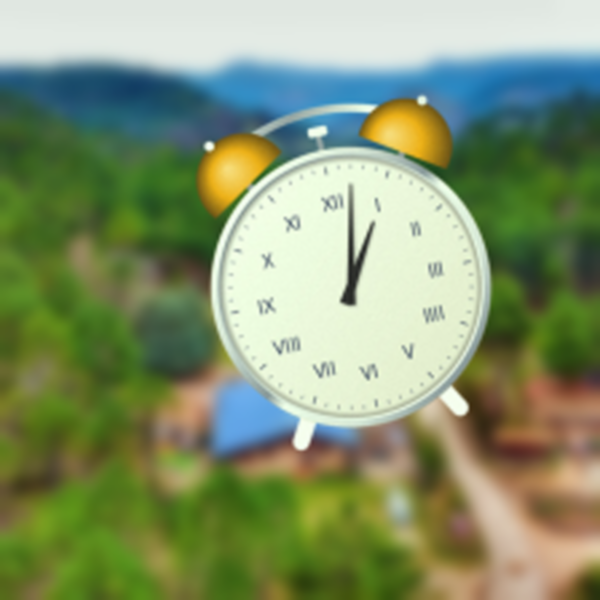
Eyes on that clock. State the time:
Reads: 1:02
